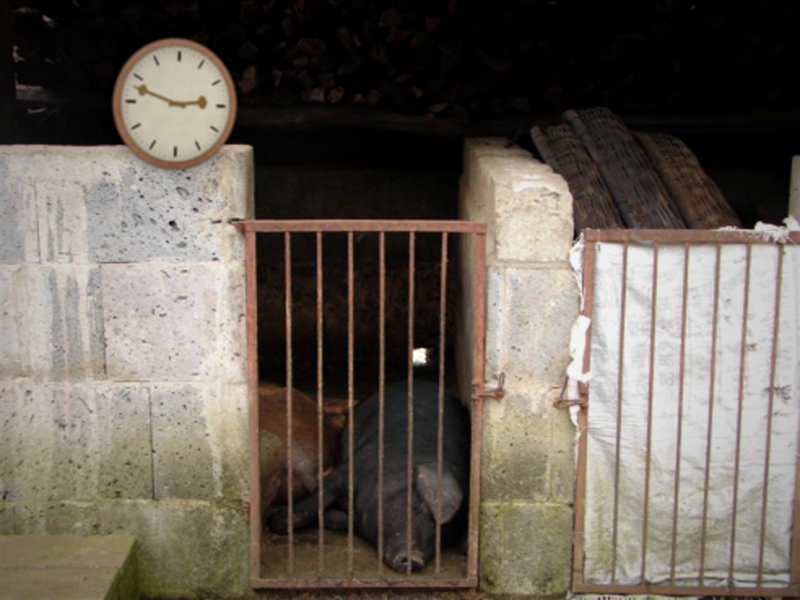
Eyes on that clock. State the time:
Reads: 2:48
